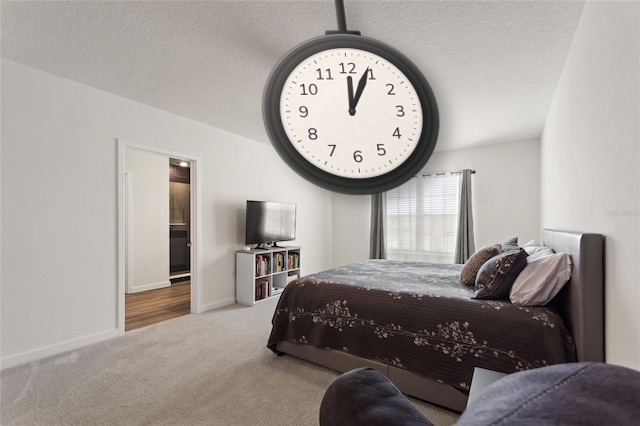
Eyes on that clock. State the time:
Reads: 12:04
